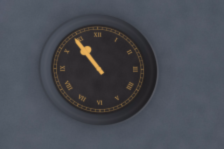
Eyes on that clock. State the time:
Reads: 10:54
